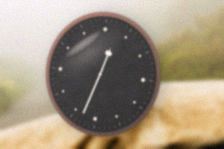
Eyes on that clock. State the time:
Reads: 12:33
